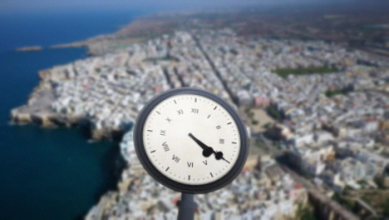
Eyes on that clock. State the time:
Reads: 4:20
